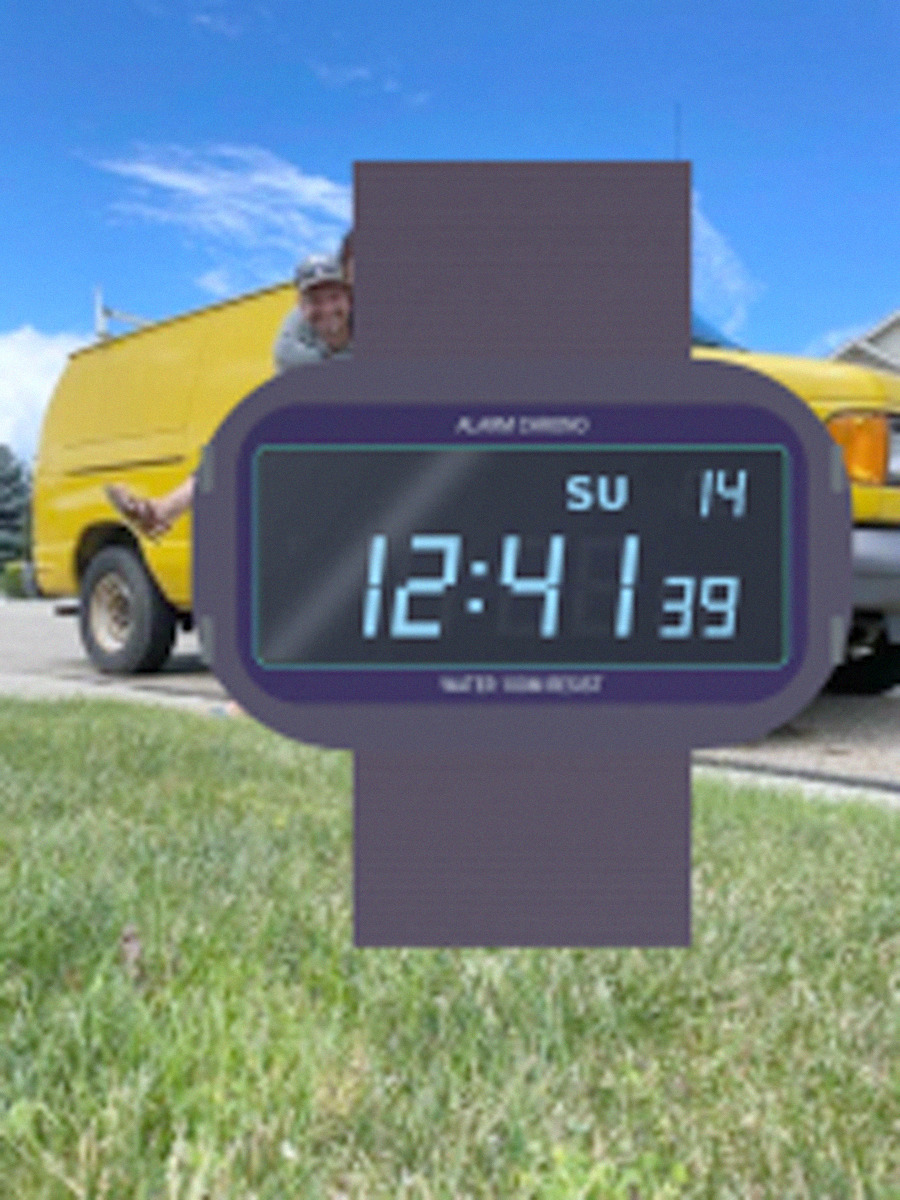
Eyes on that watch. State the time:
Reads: 12:41:39
